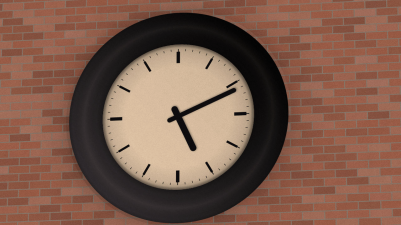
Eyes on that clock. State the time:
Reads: 5:11
